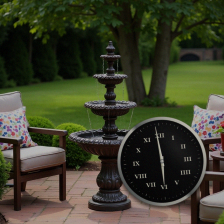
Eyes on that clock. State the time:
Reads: 5:59
